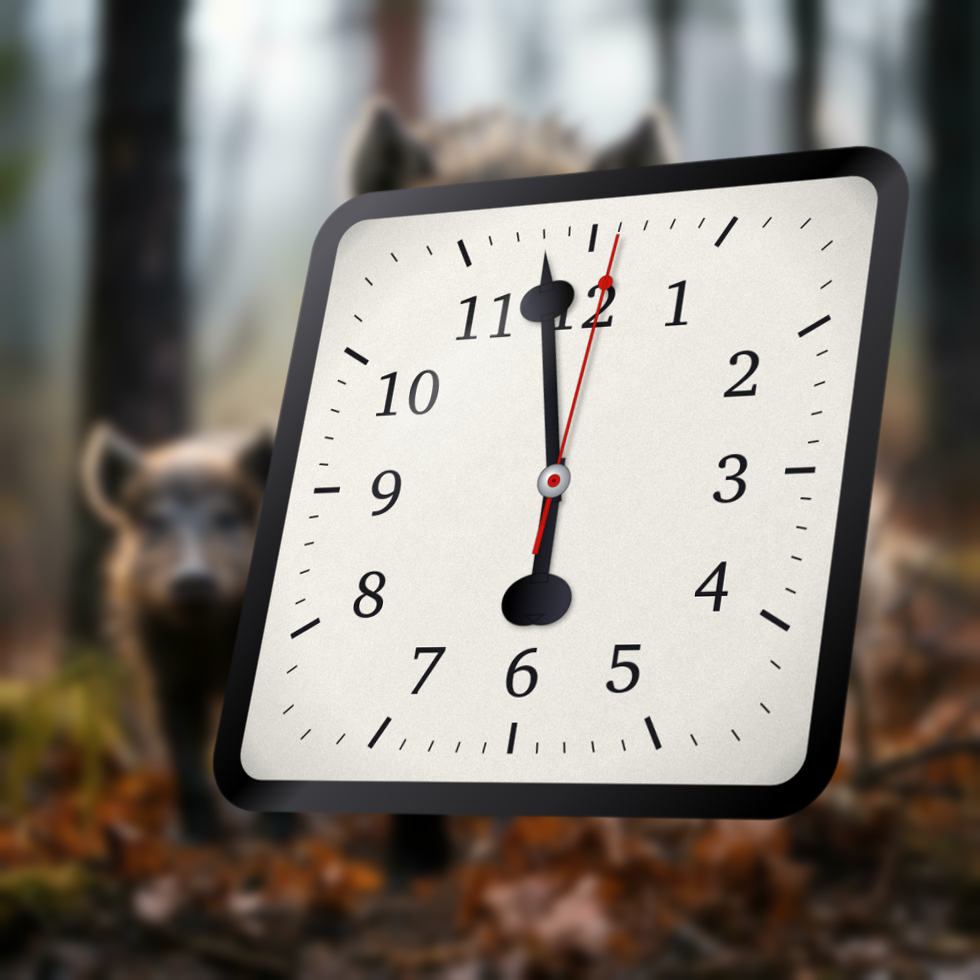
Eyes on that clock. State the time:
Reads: 5:58:01
